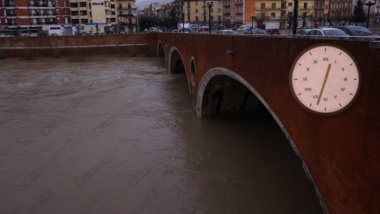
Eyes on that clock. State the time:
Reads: 12:33
